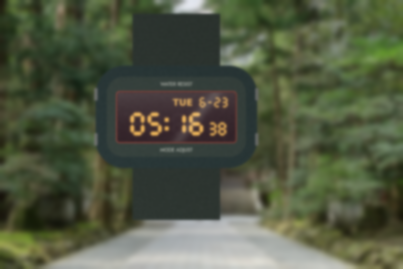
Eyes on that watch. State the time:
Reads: 5:16:38
